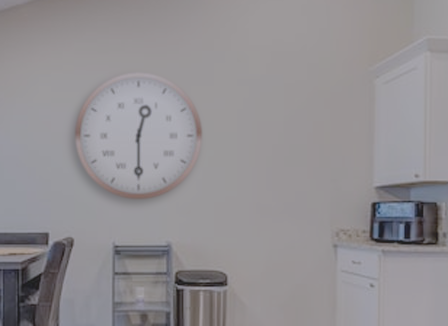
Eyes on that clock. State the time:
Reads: 12:30
